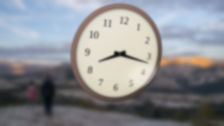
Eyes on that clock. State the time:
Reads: 8:17
